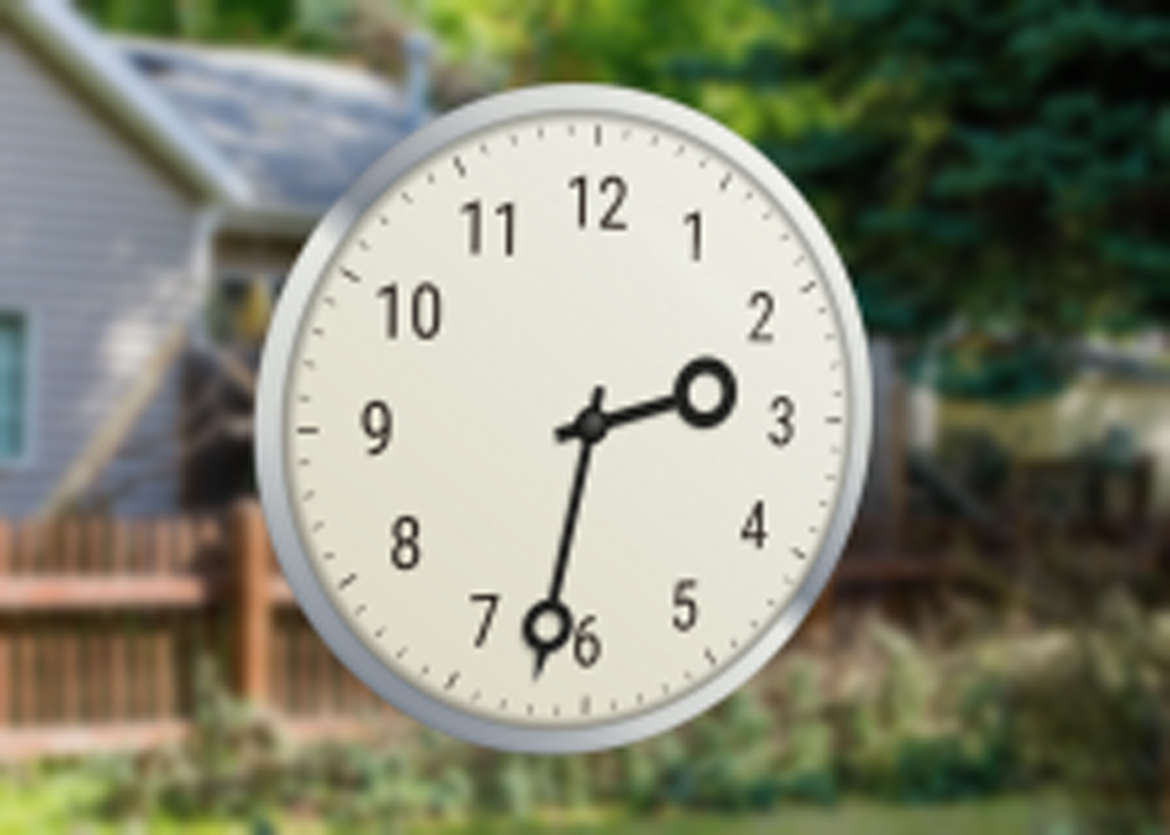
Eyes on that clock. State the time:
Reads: 2:32
